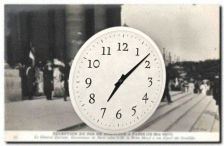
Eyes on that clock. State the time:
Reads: 7:08
